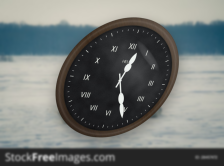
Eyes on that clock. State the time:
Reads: 12:26
